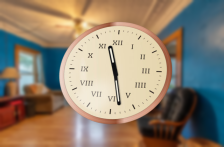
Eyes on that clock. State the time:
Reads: 11:28
